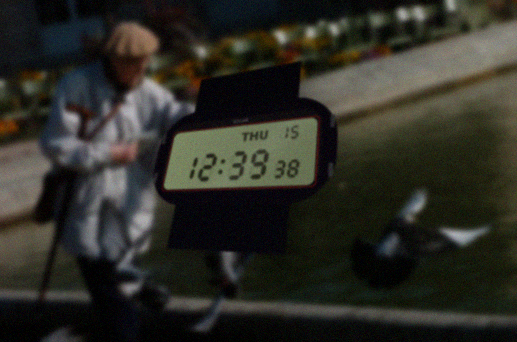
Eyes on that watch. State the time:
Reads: 12:39:38
